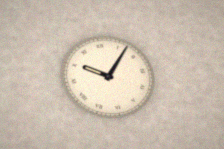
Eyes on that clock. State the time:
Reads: 10:07
